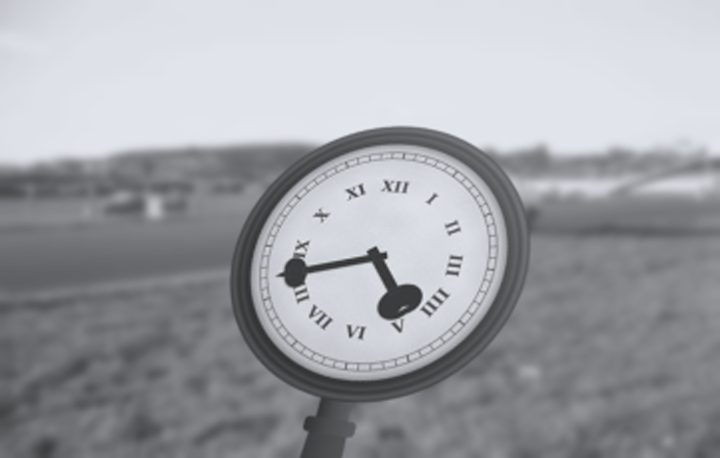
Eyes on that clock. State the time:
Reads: 4:42
